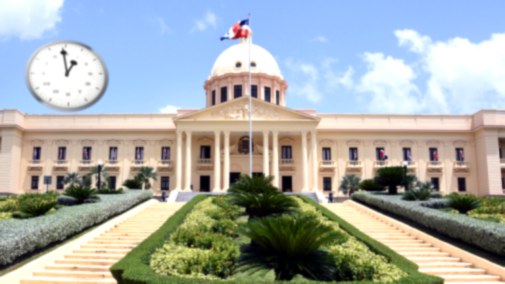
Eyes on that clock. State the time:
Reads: 12:59
